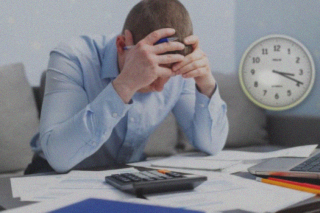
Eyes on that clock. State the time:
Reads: 3:19
